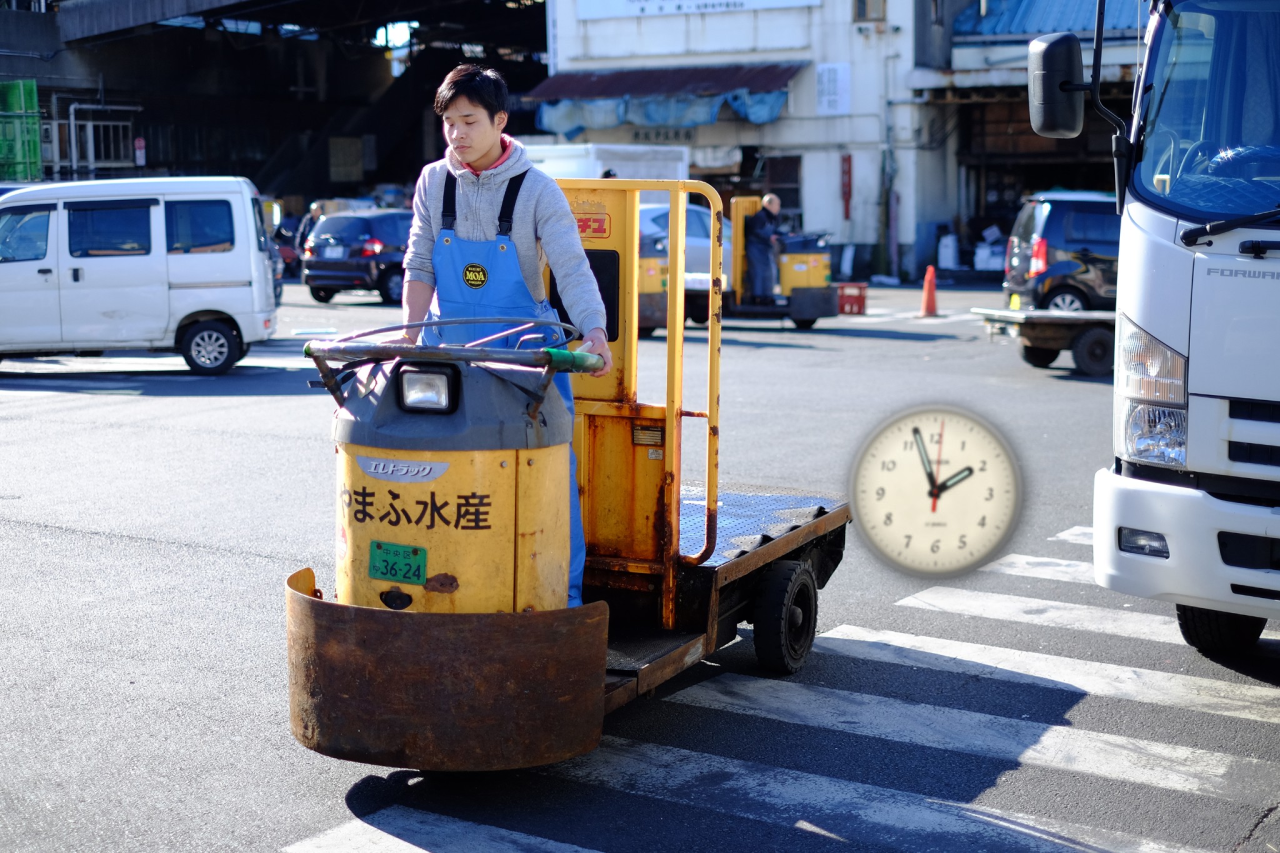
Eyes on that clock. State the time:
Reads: 1:57:01
